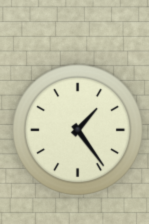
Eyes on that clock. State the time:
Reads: 1:24
